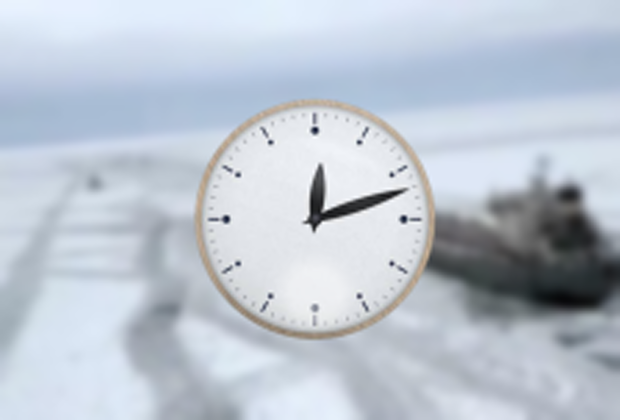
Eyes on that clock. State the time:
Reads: 12:12
